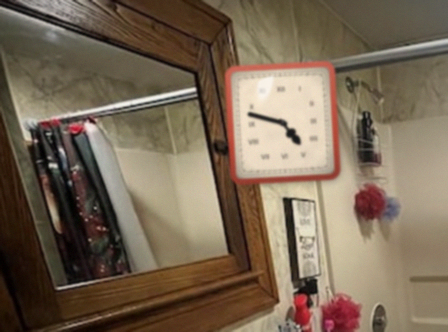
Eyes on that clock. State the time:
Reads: 4:48
